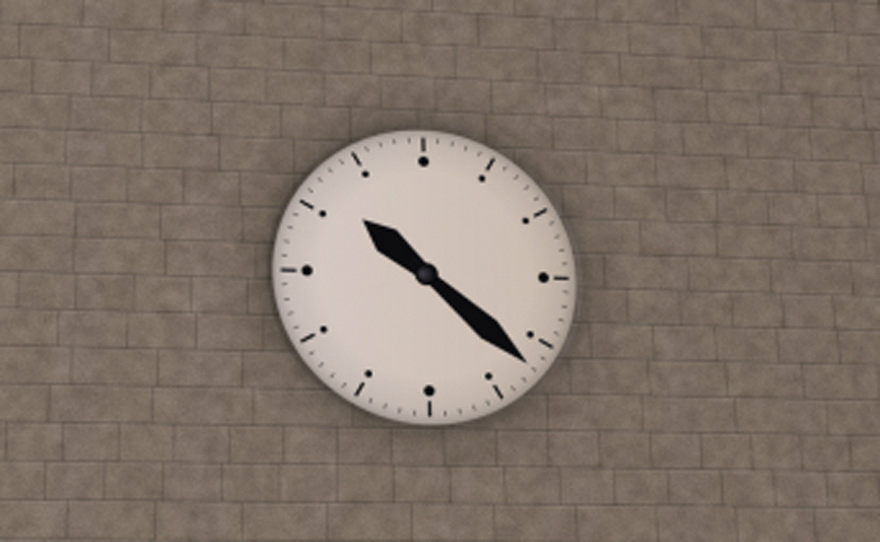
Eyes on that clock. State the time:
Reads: 10:22
